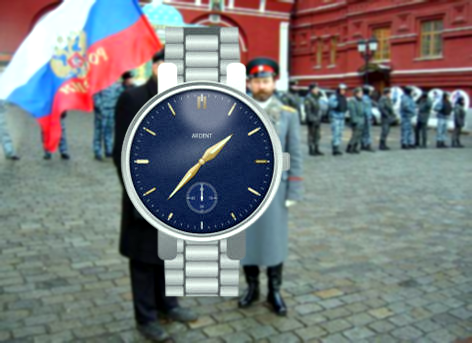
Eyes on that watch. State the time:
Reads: 1:37
